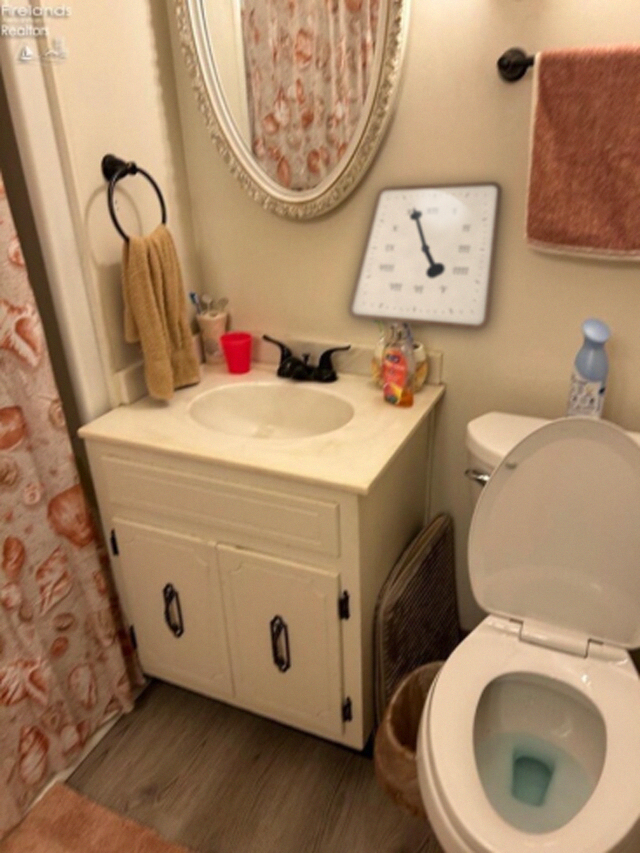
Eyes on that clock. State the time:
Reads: 4:56
